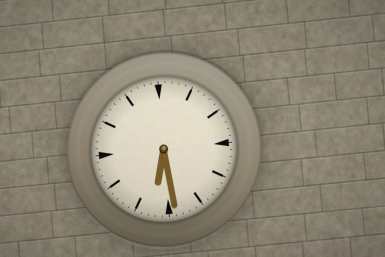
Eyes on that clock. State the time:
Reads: 6:29
